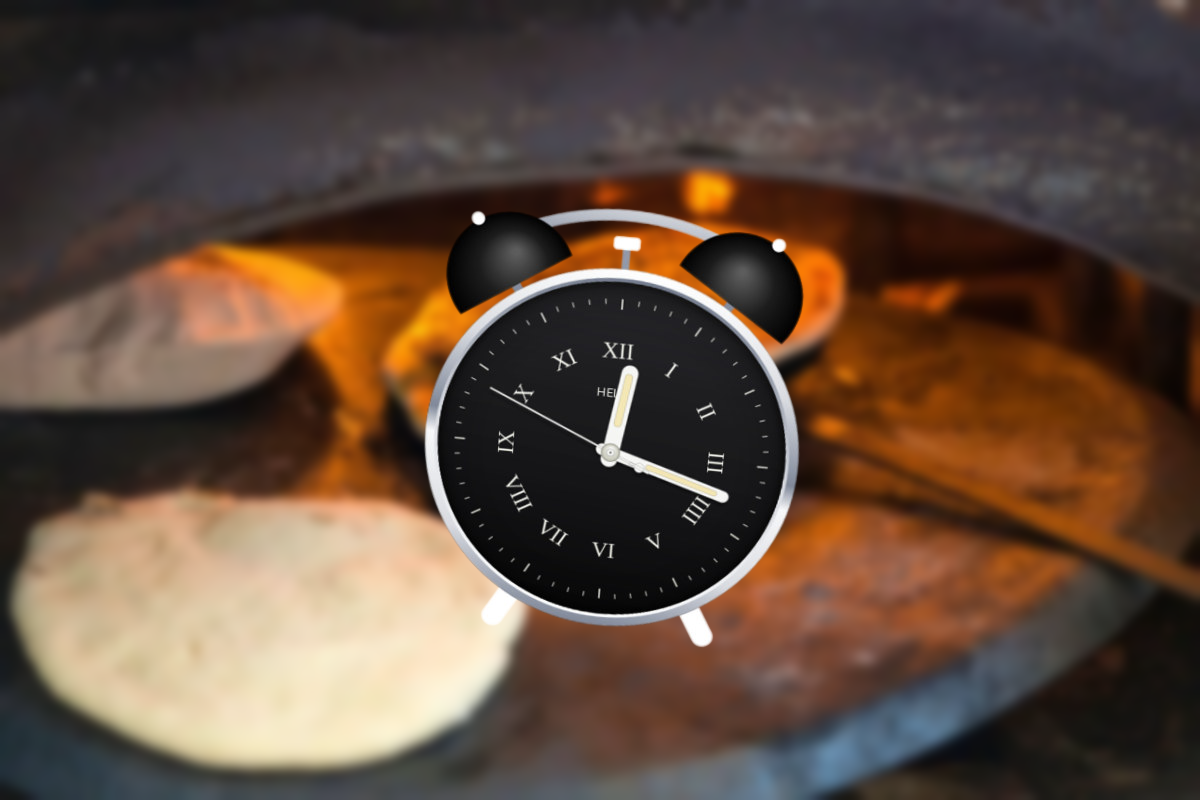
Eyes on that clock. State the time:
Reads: 12:17:49
